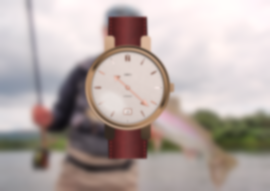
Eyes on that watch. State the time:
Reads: 10:22
